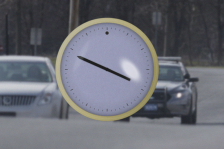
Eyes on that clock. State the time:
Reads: 3:49
